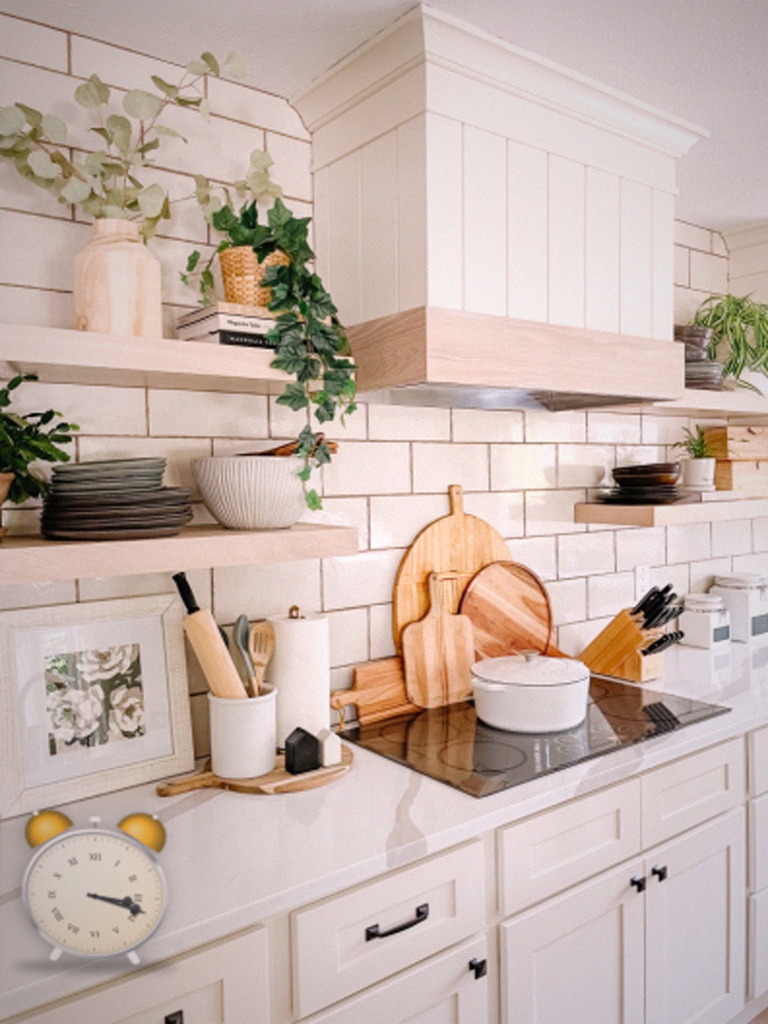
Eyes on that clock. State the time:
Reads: 3:18
